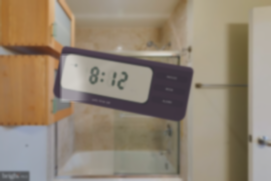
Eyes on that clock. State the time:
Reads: 8:12
